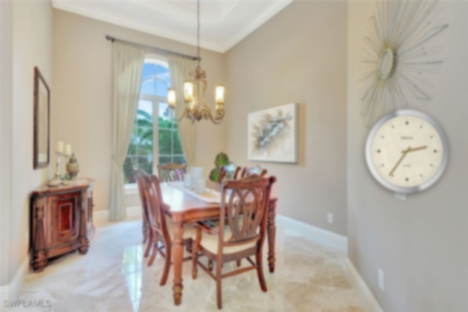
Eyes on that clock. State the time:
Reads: 2:36
